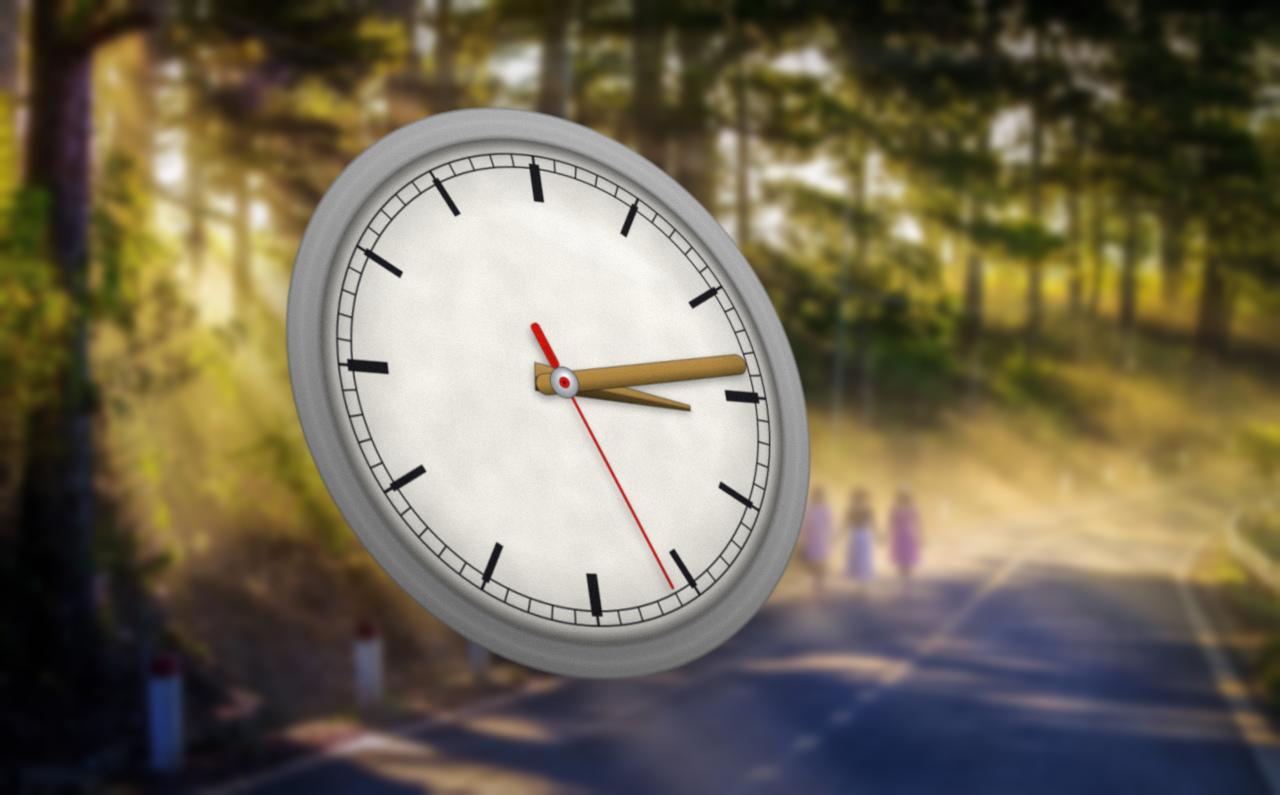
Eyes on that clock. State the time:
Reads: 3:13:26
